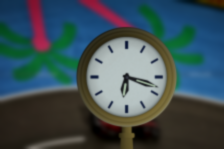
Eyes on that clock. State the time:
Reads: 6:18
